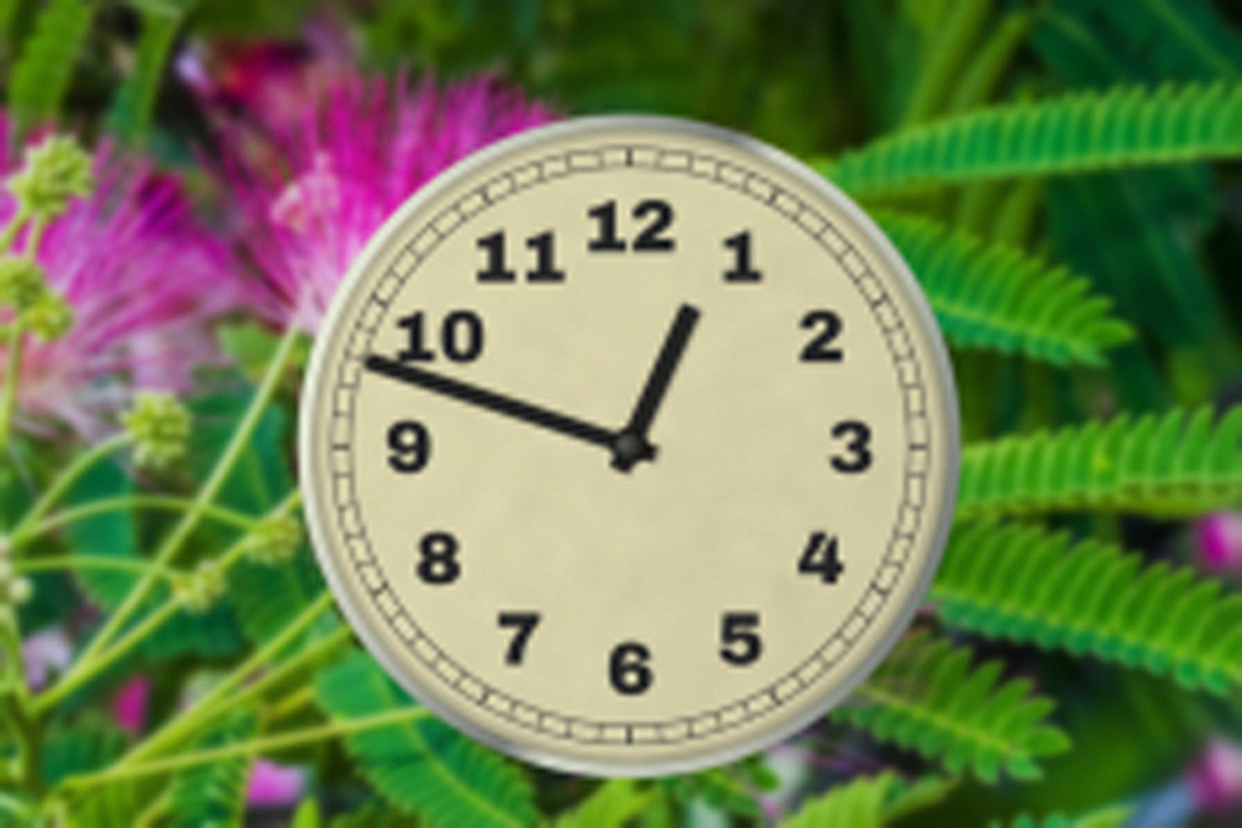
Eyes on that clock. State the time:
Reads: 12:48
